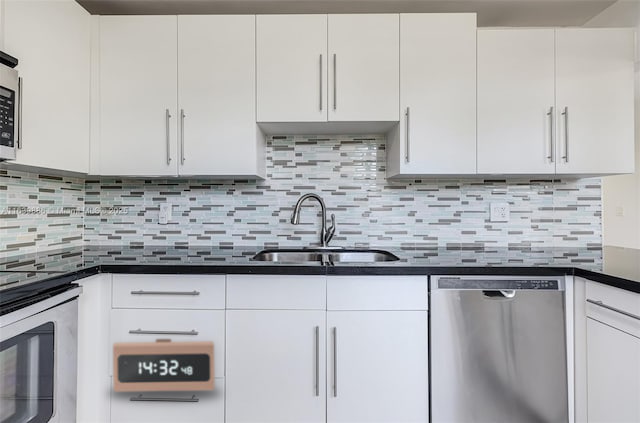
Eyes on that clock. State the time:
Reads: 14:32
